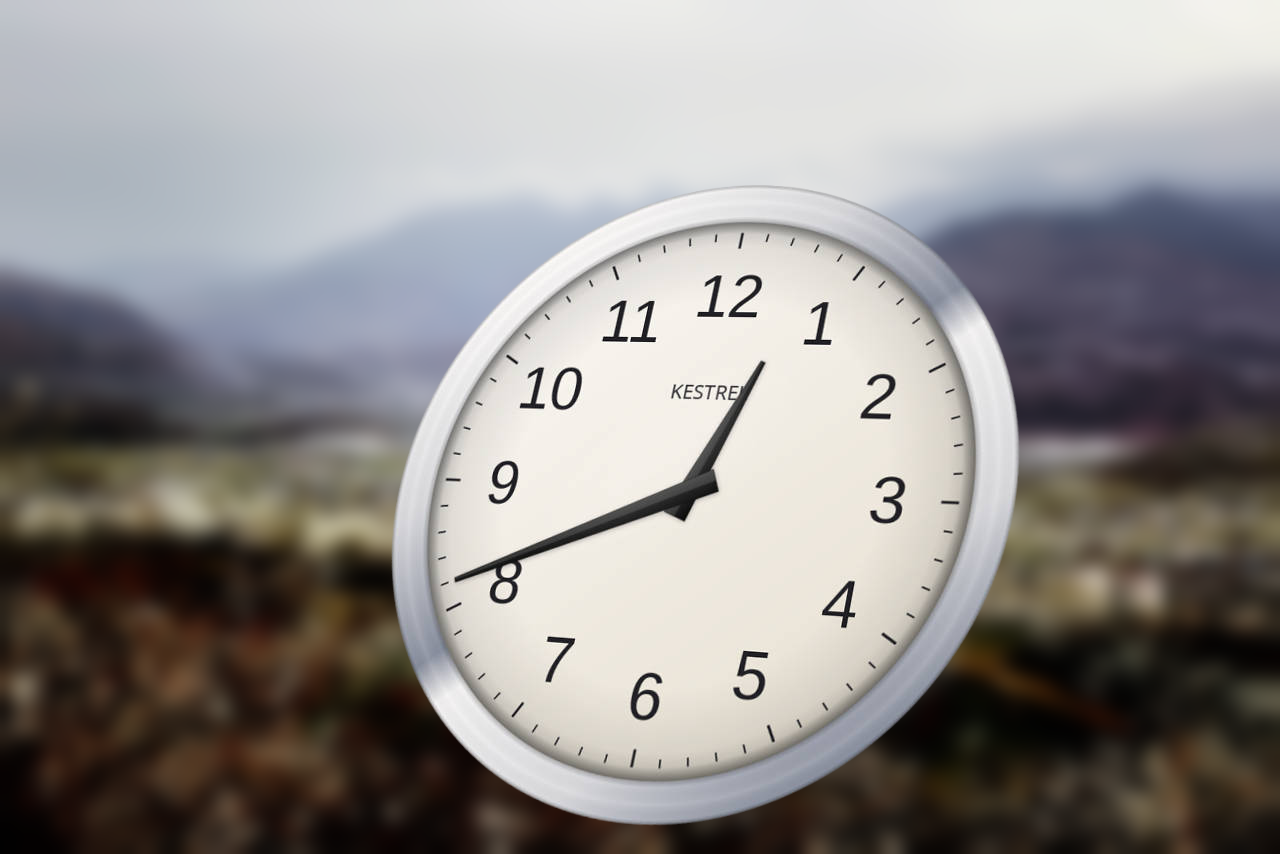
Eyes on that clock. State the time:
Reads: 12:41
